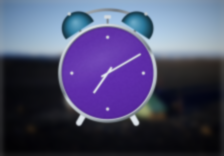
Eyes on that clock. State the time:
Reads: 7:10
